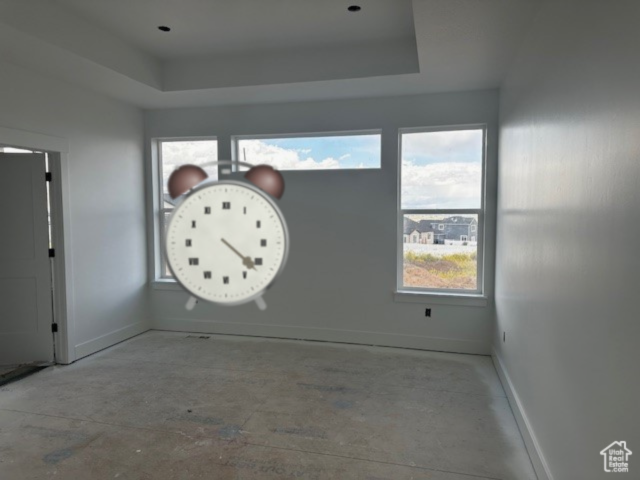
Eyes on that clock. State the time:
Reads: 4:22
